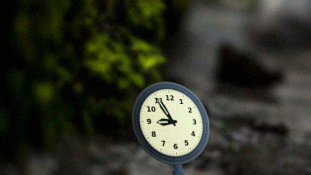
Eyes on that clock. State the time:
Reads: 8:55
